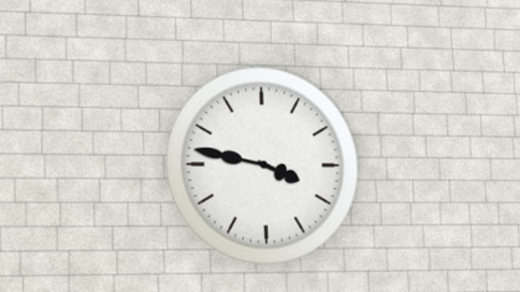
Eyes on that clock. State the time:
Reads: 3:47
